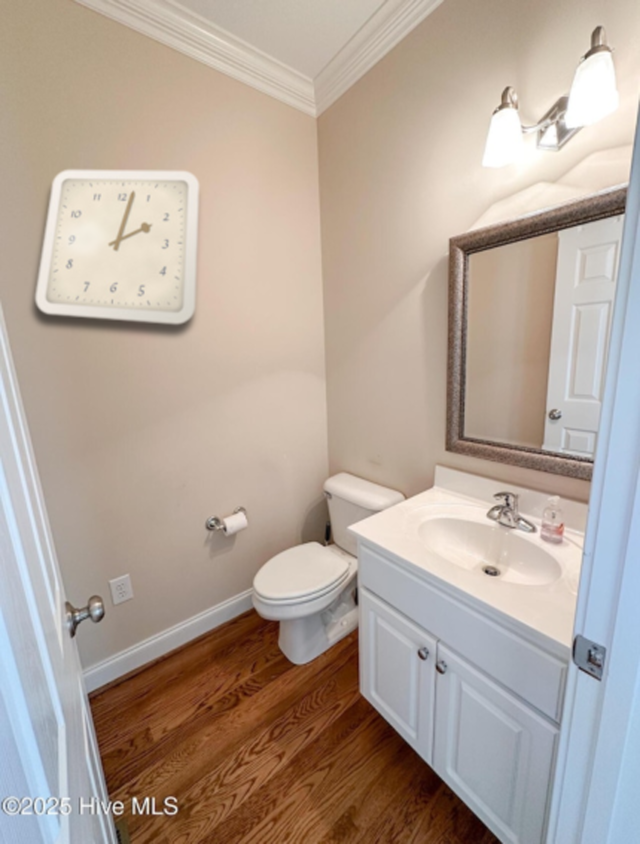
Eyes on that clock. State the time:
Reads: 2:02
